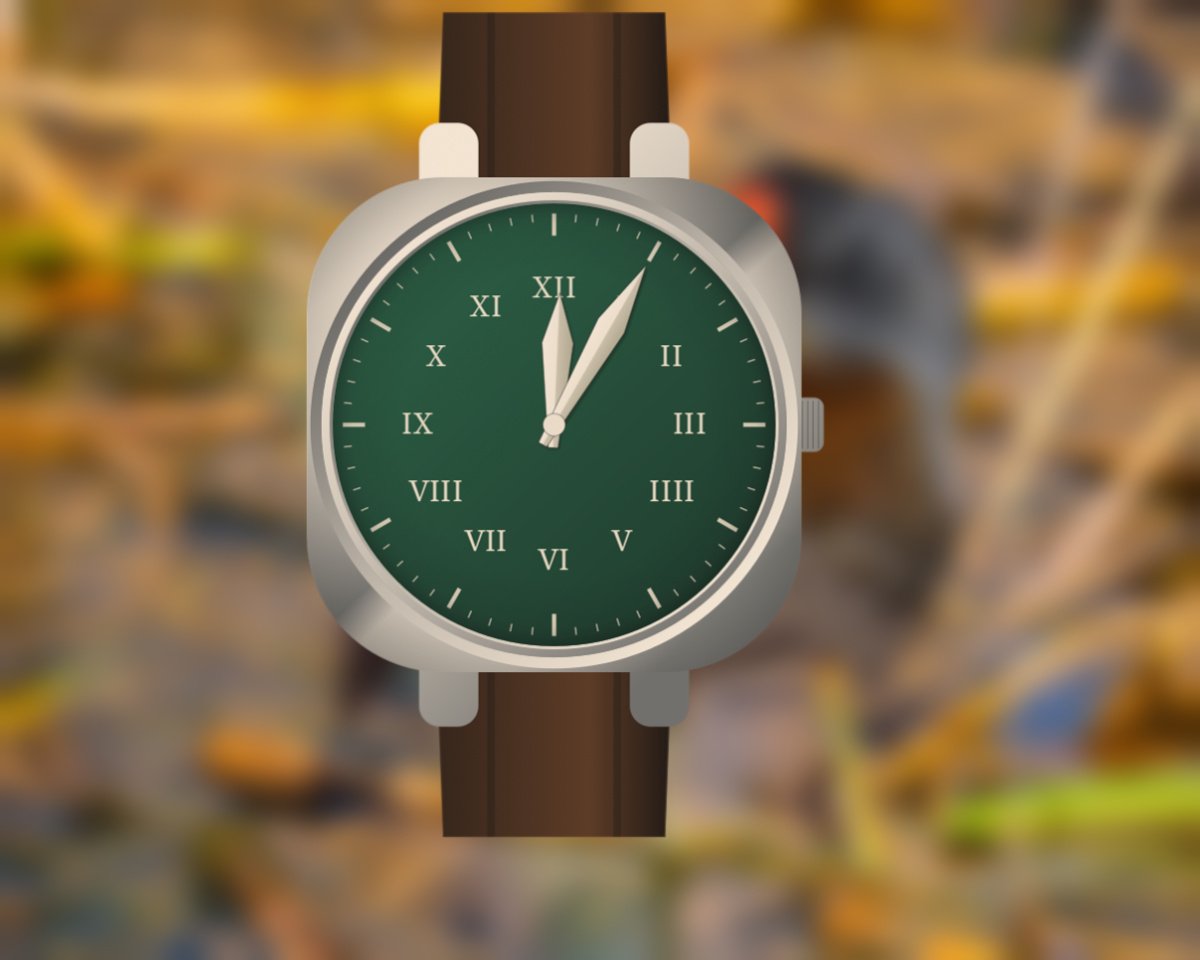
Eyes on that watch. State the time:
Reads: 12:05
